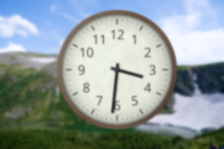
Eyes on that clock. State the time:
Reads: 3:31
